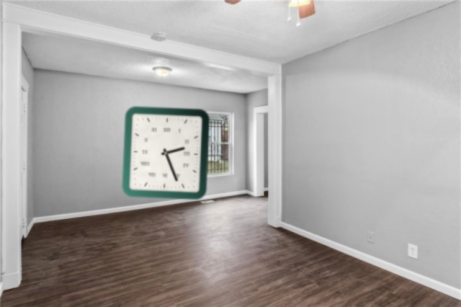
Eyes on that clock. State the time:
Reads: 2:26
